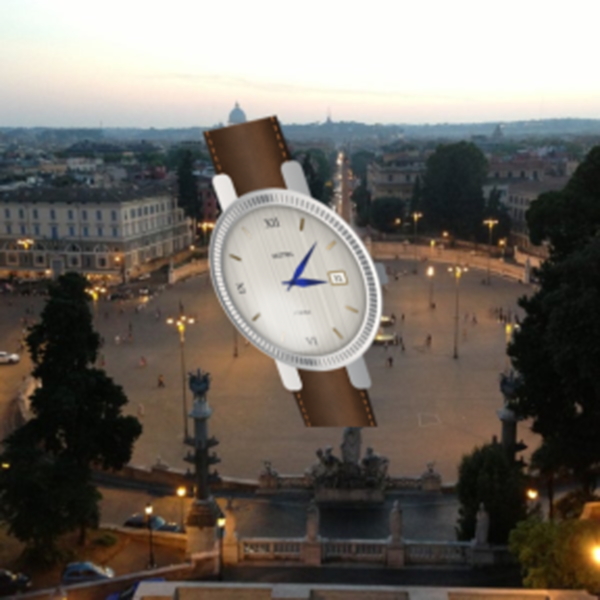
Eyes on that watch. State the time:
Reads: 3:08
